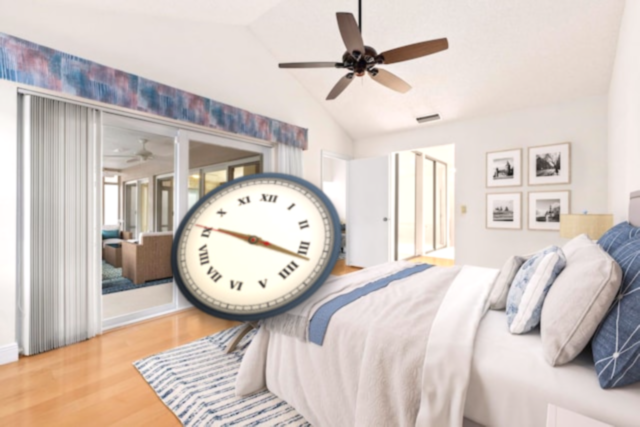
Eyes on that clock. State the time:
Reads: 9:16:46
